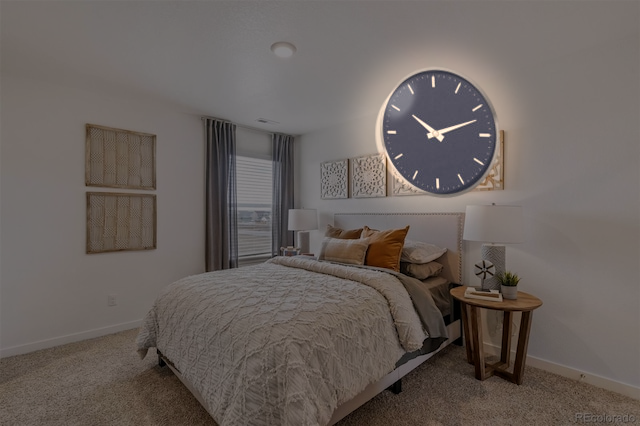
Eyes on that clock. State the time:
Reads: 10:12
